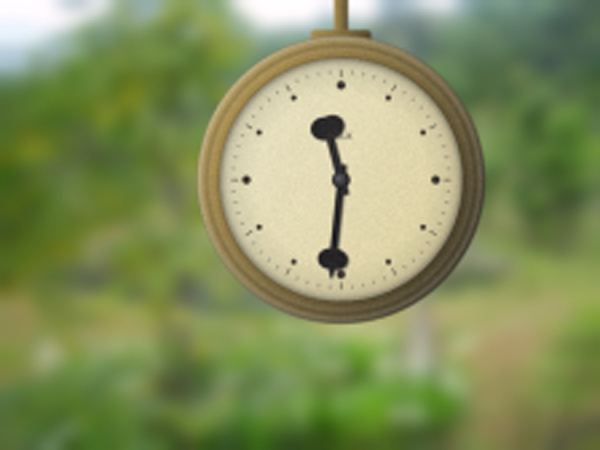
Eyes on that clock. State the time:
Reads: 11:31
